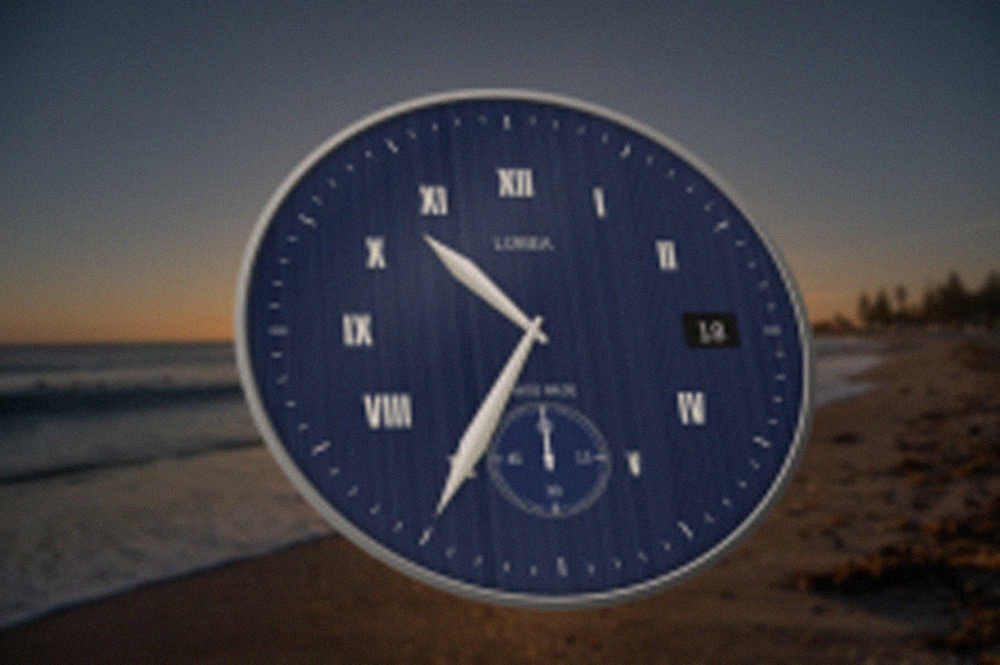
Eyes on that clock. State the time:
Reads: 10:35
